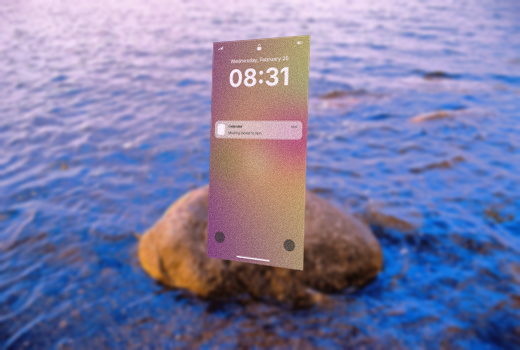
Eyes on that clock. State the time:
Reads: 8:31
